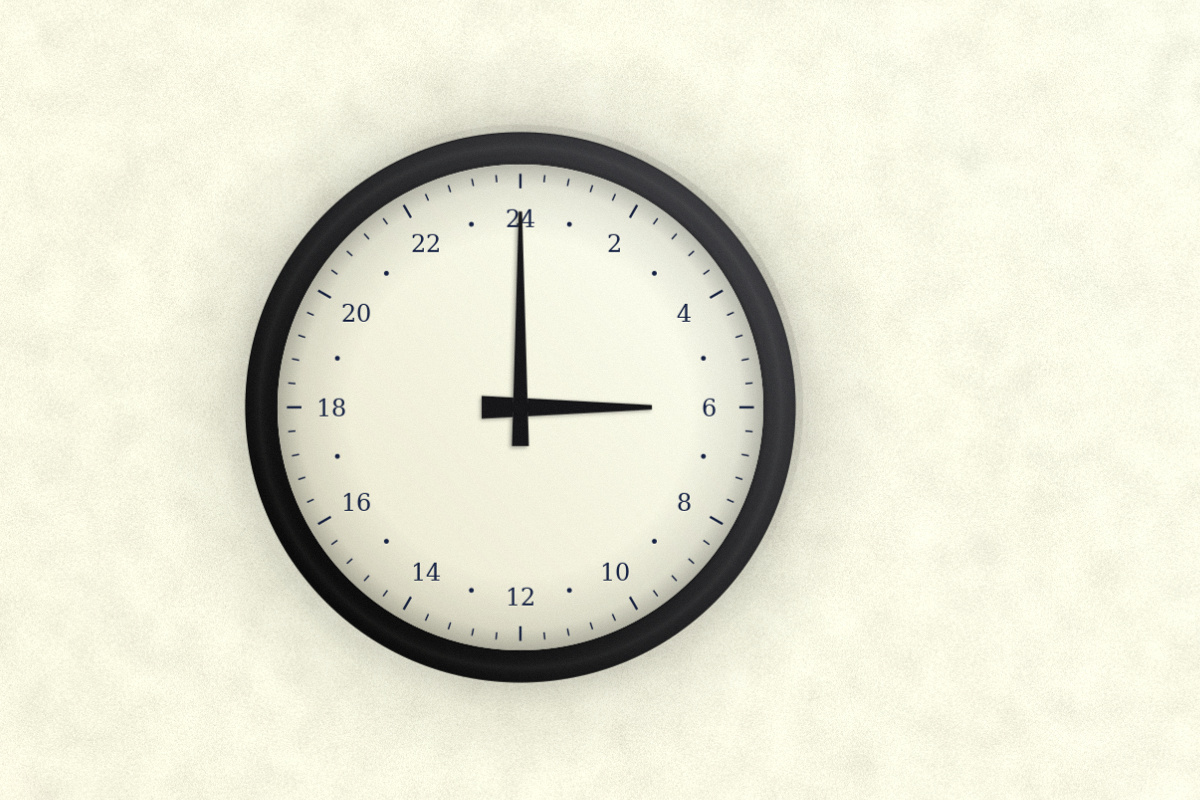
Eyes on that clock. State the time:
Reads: 6:00
